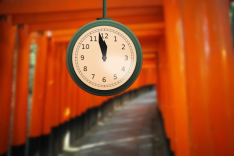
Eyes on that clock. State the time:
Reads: 11:58
